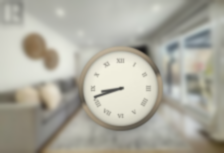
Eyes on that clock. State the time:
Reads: 8:42
